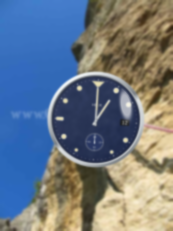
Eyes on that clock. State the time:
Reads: 1:00
